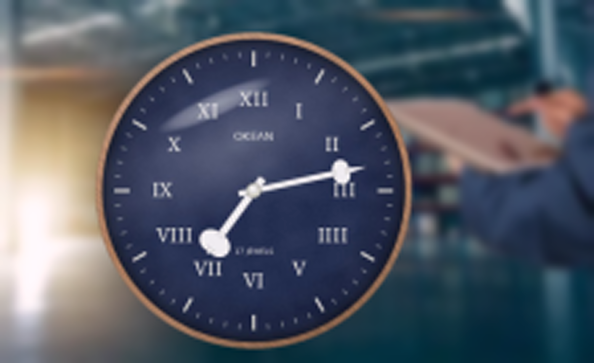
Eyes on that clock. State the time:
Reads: 7:13
